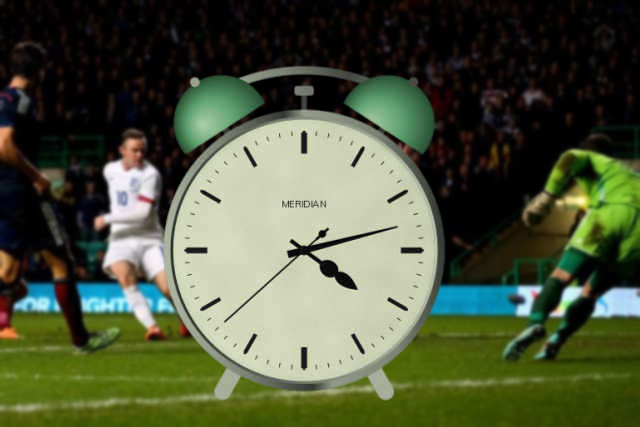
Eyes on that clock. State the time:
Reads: 4:12:38
